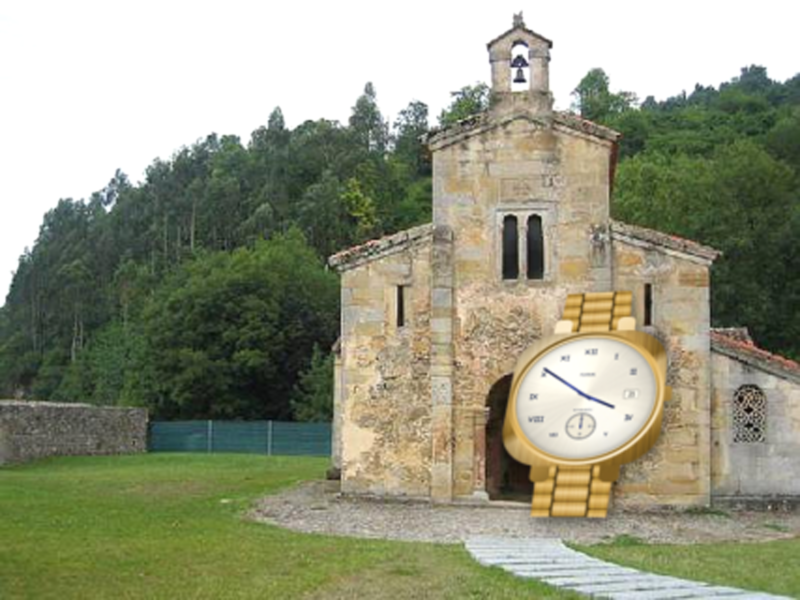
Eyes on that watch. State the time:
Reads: 3:51
